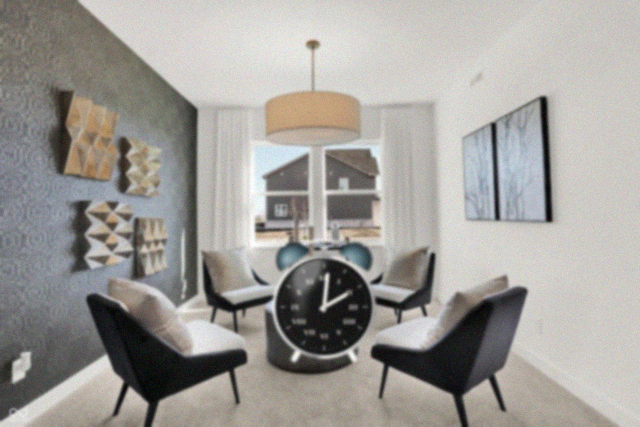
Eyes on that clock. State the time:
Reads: 2:01
